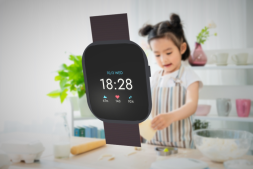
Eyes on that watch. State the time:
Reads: 18:28
